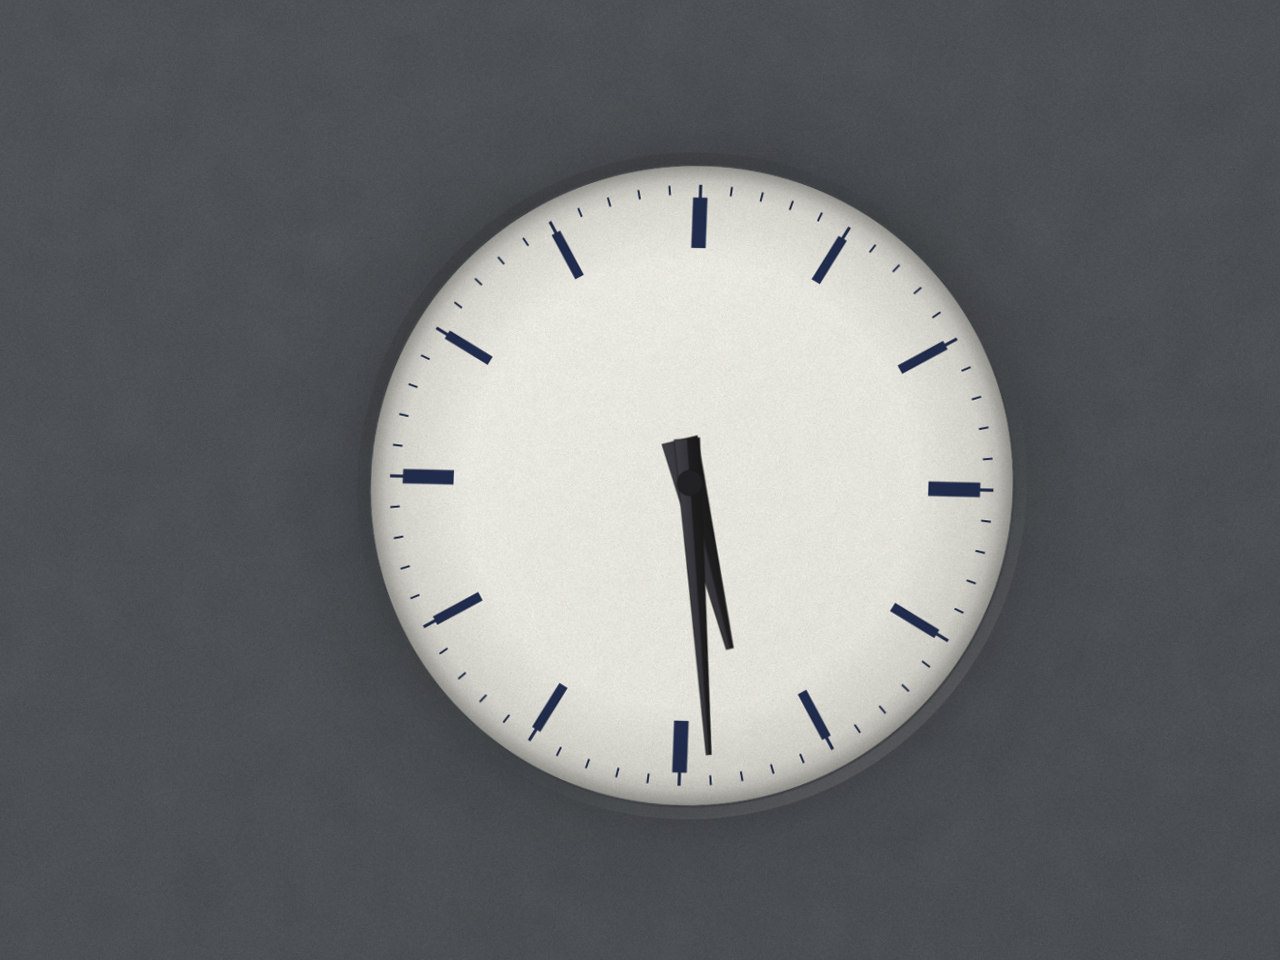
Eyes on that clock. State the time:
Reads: 5:29
